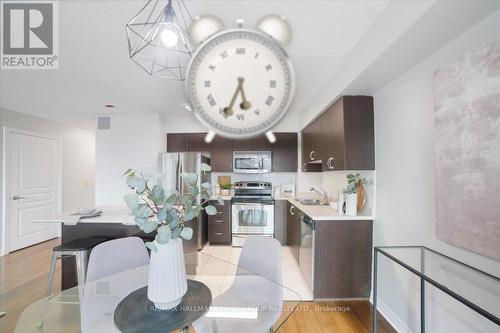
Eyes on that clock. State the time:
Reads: 5:34
